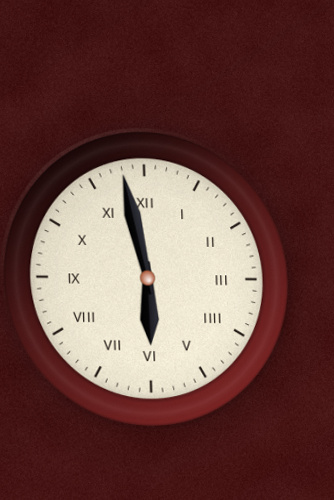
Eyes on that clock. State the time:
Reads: 5:58
